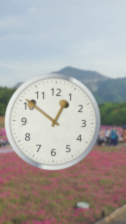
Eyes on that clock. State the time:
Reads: 12:51
